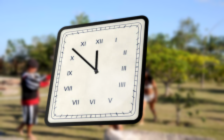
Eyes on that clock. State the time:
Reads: 11:52
